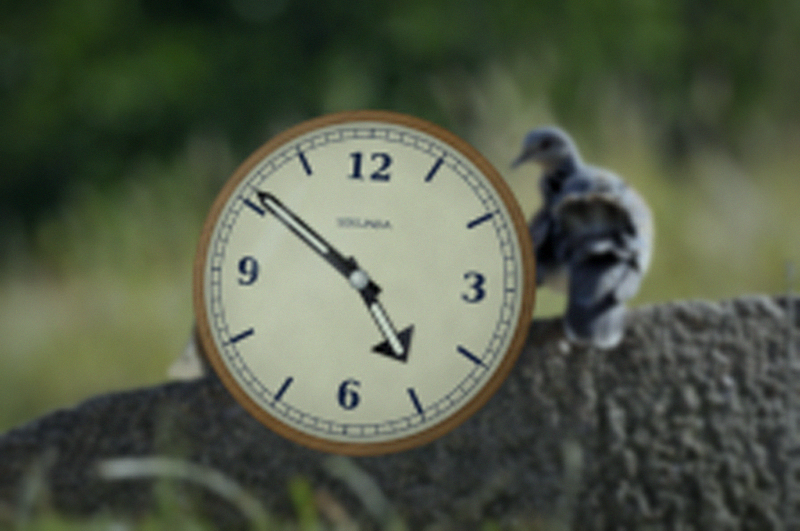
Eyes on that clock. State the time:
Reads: 4:51
